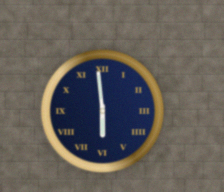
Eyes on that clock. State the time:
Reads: 5:59
